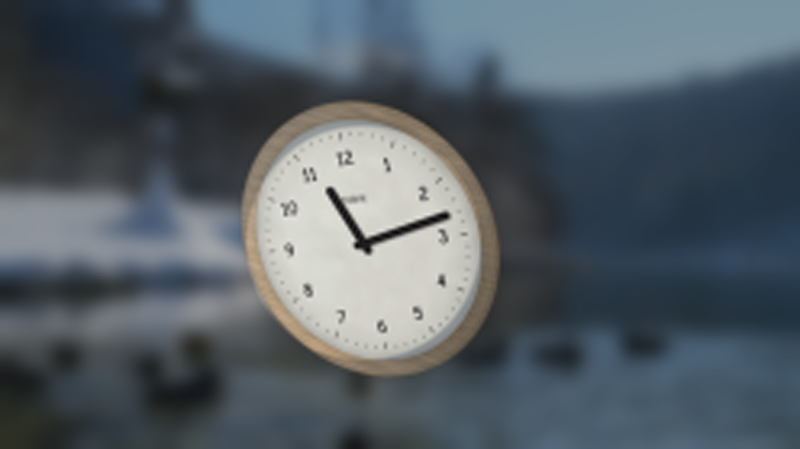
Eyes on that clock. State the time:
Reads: 11:13
